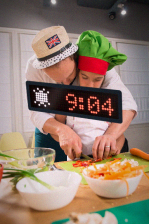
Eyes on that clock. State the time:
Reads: 9:04
